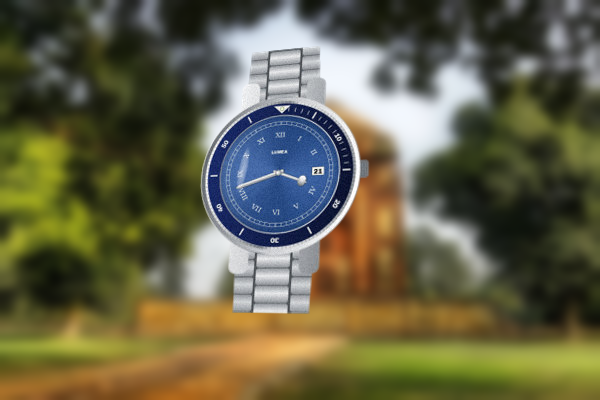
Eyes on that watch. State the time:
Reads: 3:42
